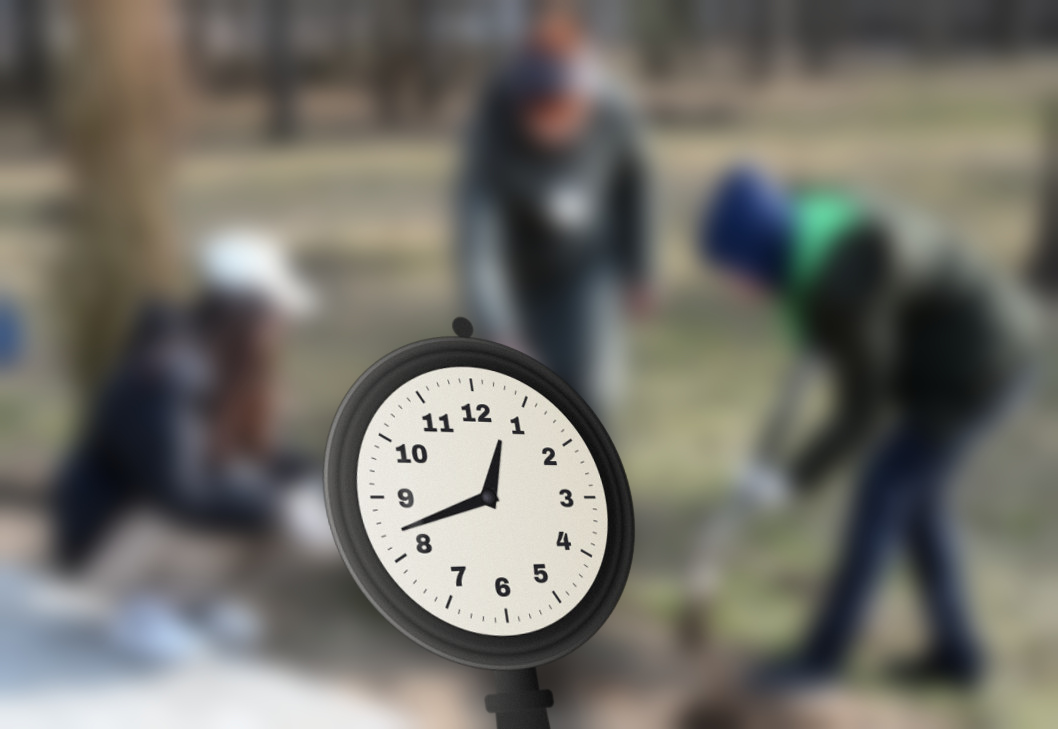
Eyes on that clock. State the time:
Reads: 12:42
